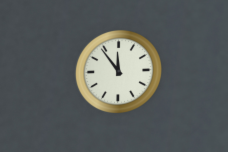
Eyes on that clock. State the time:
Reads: 11:54
